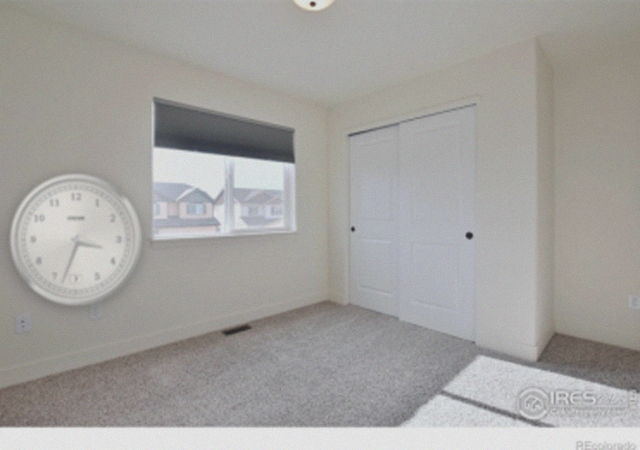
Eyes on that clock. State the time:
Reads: 3:33
